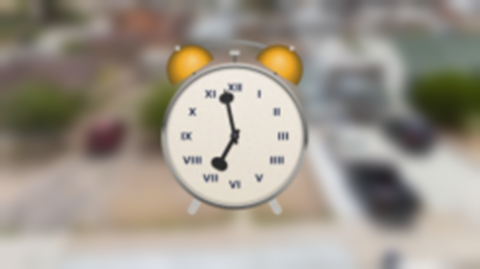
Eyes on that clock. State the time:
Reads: 6:58
